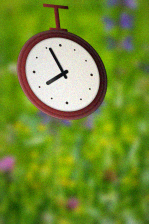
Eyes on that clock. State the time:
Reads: 7:56
